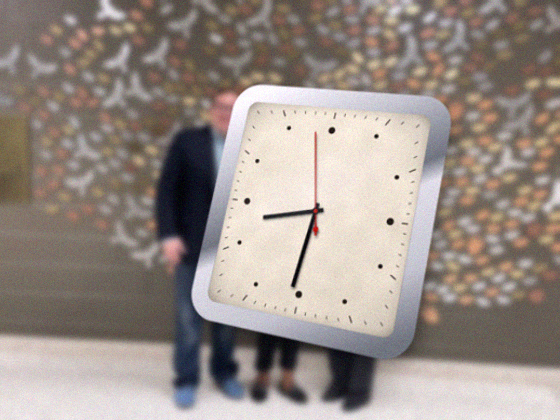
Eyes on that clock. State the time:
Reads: 8:30:58
